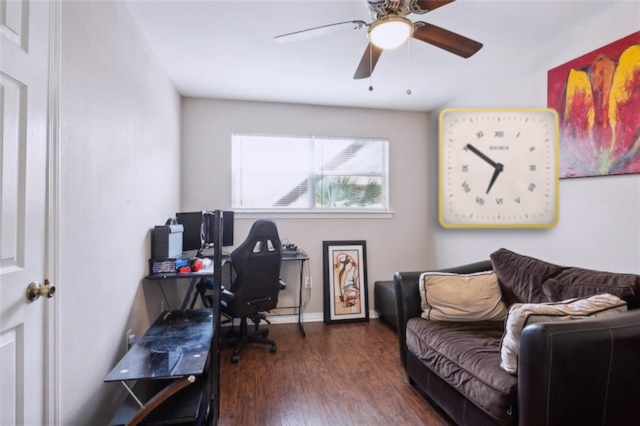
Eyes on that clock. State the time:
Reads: 6:51
